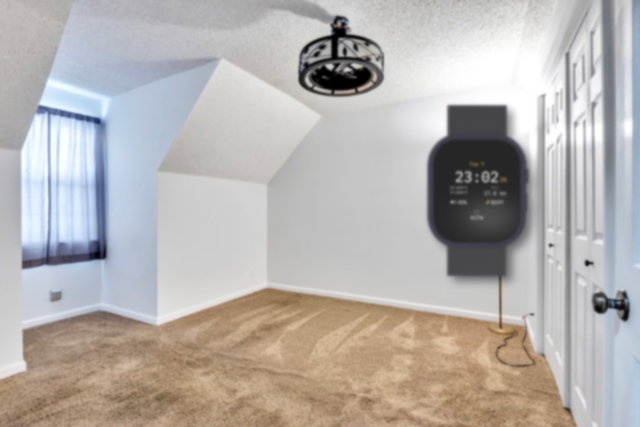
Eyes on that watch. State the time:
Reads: 23:02
